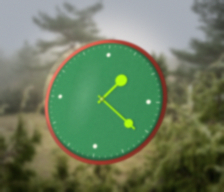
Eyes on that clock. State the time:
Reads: 1:21
